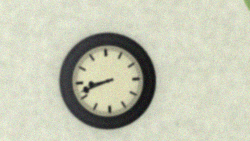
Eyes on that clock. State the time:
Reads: 8:42
